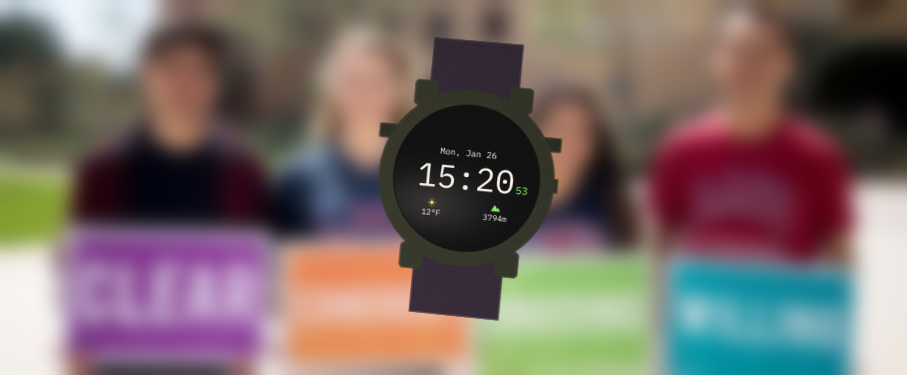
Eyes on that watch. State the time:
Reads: 15:20:53
